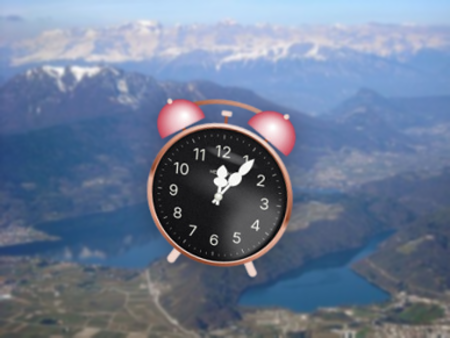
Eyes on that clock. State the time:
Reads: 12:06
